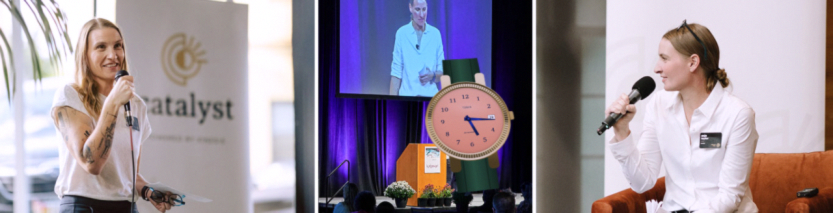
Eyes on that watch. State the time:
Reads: 5:16
